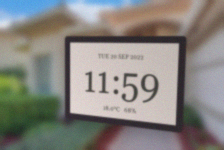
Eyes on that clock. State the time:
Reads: 11:59
